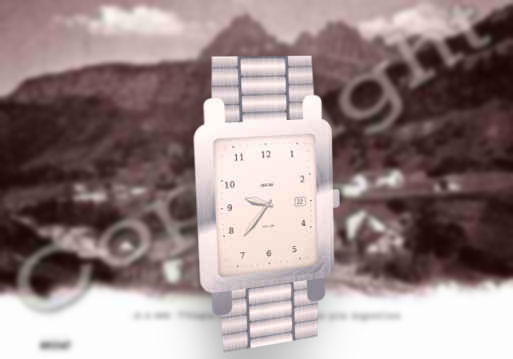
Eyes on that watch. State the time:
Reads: 9:37
